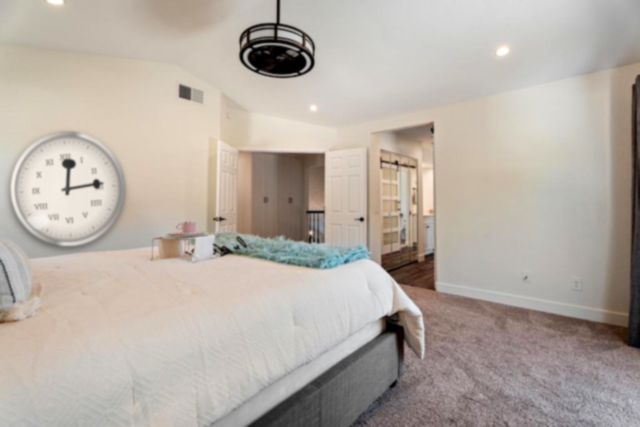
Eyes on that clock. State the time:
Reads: 12:14
